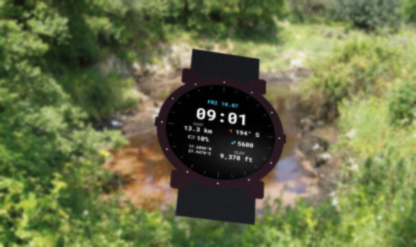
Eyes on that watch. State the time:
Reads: 9:01
